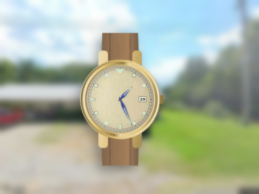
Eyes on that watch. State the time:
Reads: 1:26
